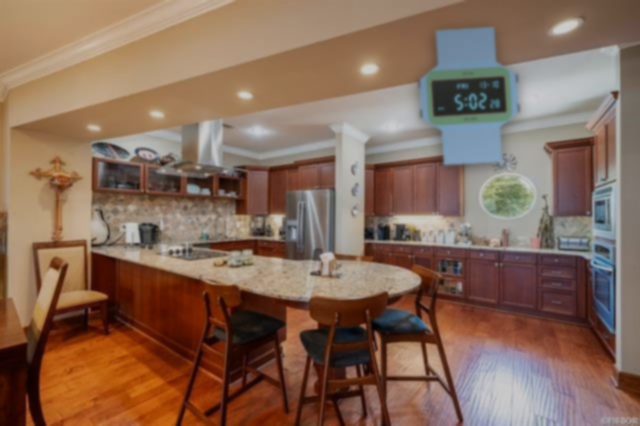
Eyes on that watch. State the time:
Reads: 5:02
